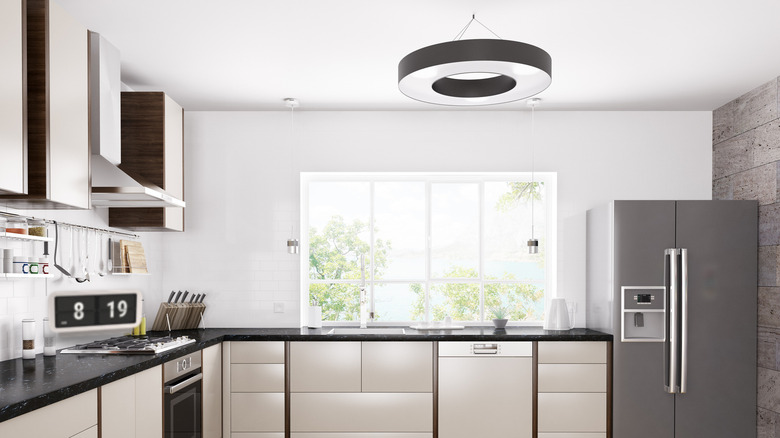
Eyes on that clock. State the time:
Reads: 8:19
